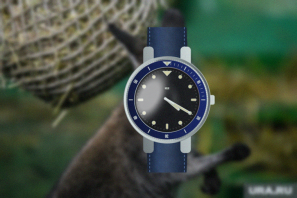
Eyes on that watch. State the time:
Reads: 4:20
